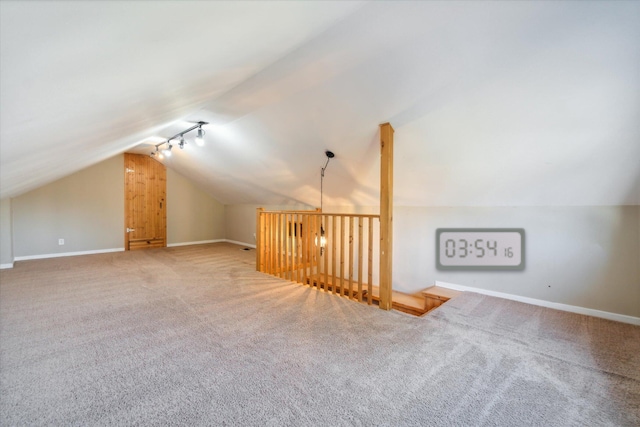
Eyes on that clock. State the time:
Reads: 3:54:16
